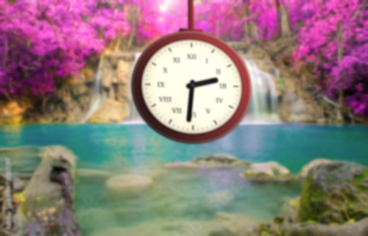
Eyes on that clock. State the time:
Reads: 2:31
